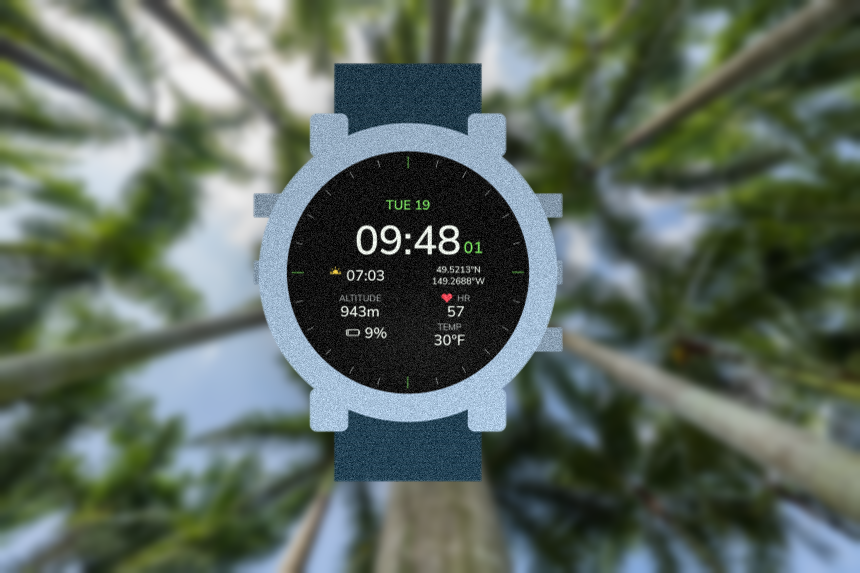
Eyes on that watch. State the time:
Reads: 9:48:01
